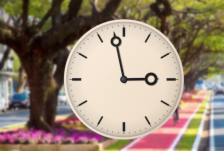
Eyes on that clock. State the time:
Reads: 2:58
